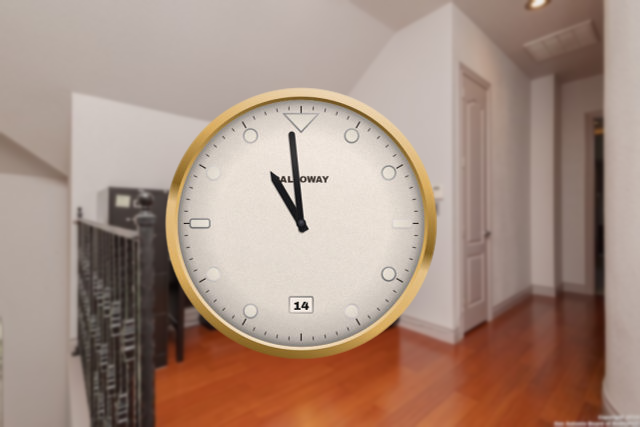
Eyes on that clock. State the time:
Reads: 10:59
